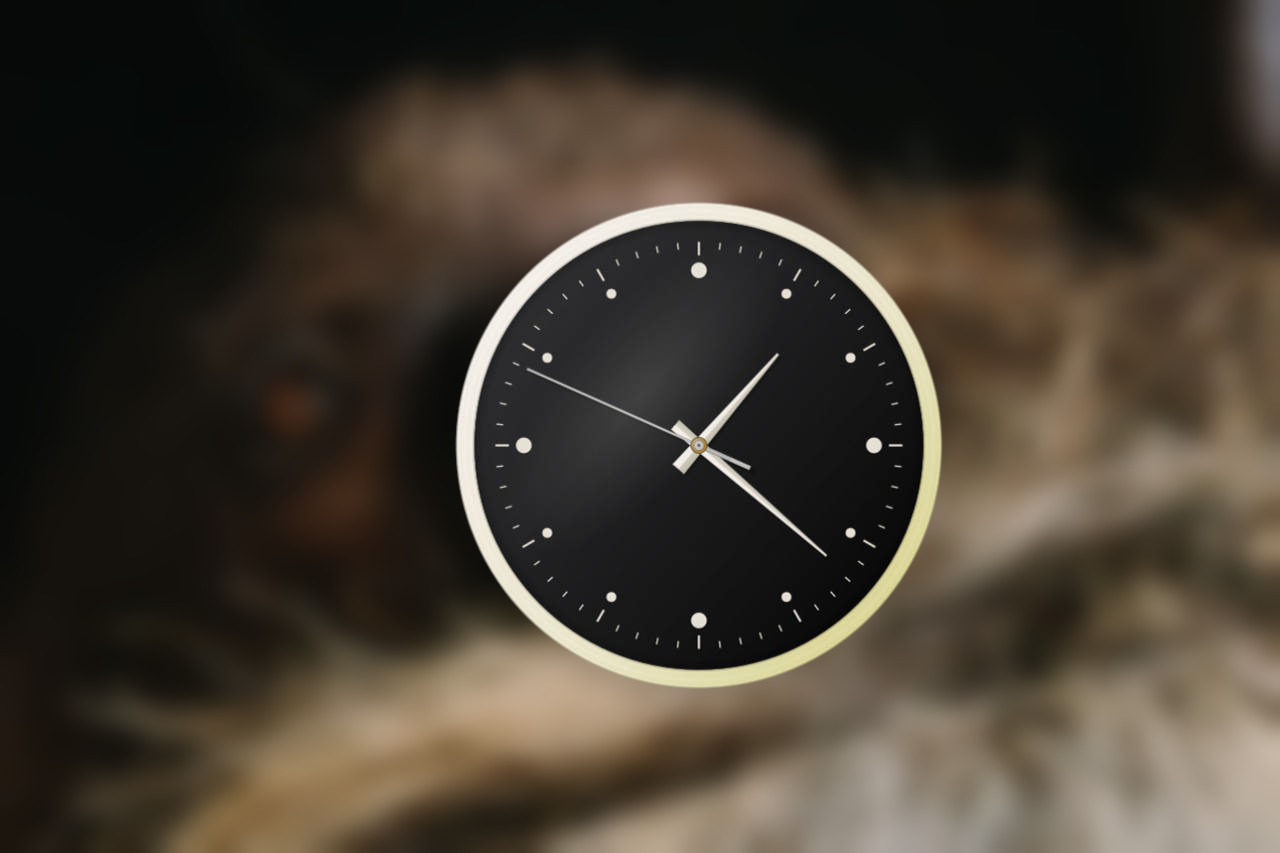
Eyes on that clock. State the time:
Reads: 1:21:49
